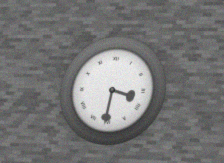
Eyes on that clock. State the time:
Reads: 3:31
